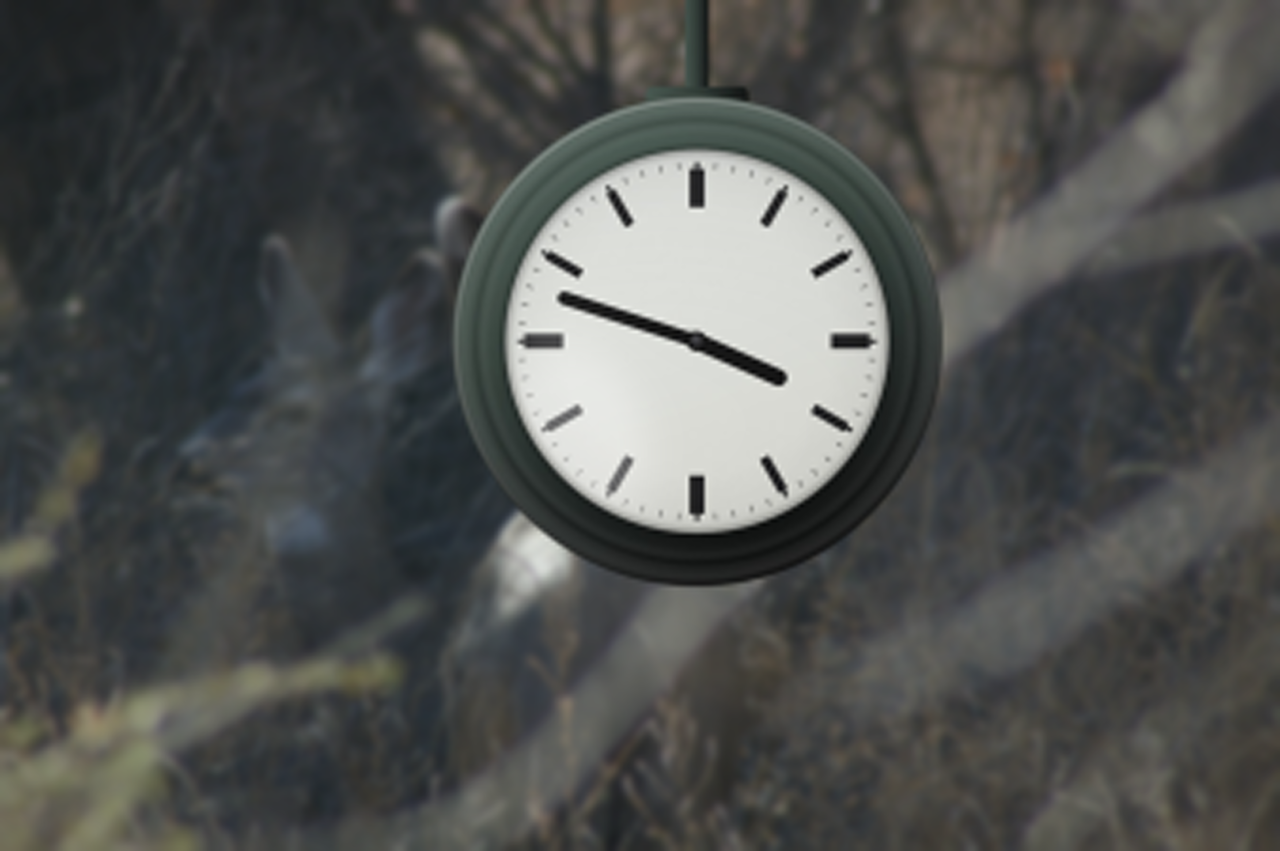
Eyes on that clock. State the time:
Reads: 3:48
